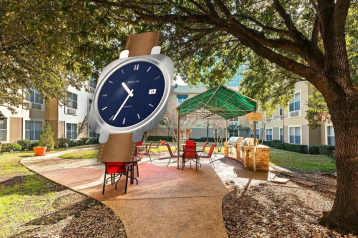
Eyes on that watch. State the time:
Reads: 10:34
